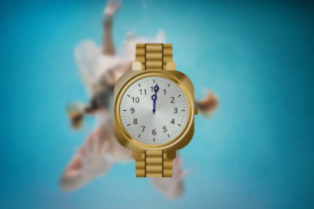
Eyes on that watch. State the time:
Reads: 12:01
